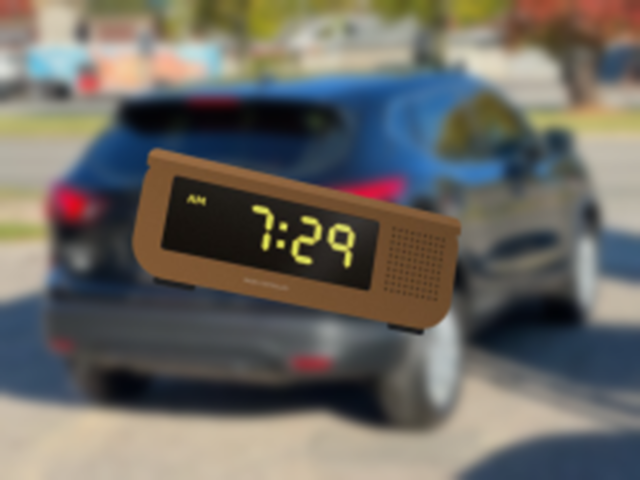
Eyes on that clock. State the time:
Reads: 7:29
